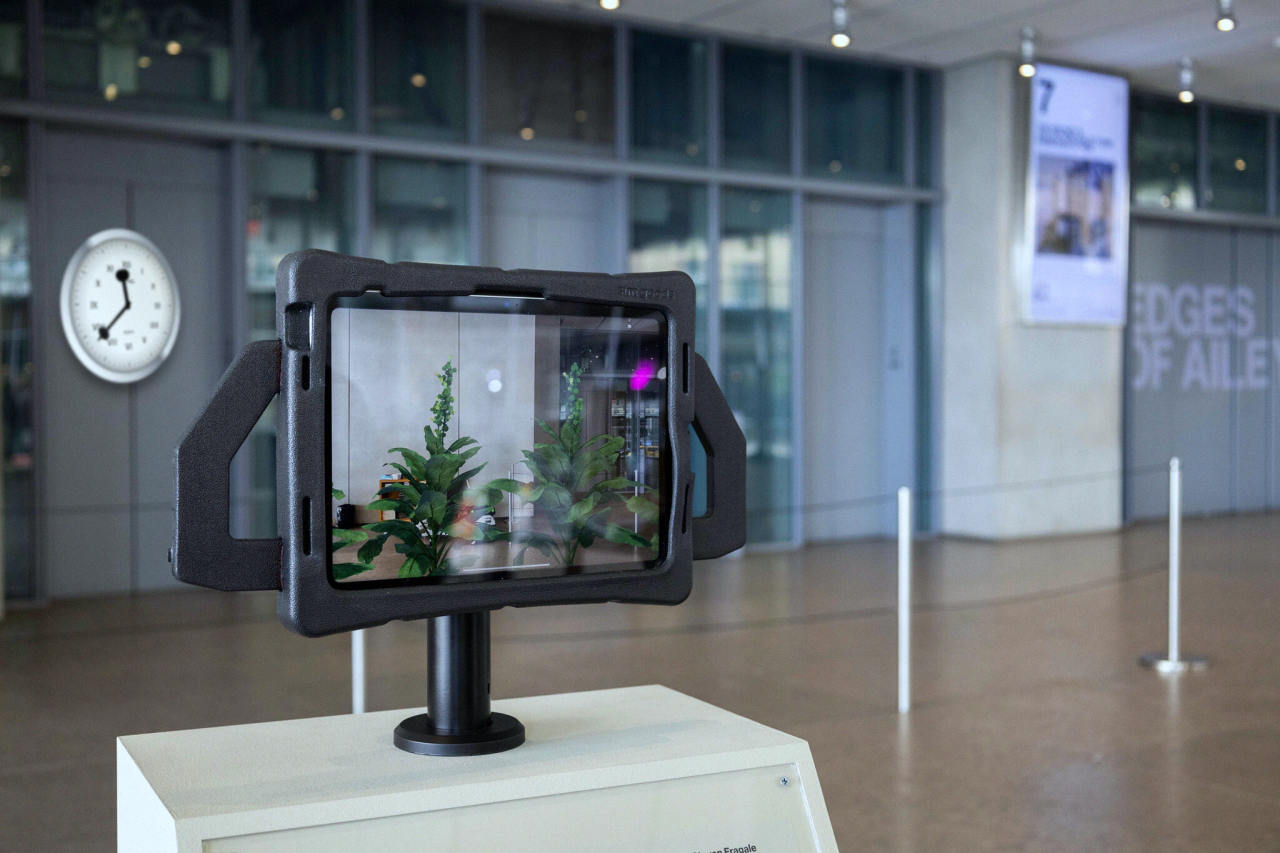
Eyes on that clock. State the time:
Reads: 11:38
